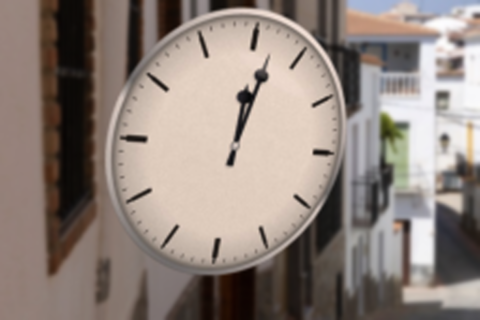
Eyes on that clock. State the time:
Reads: 12:02
